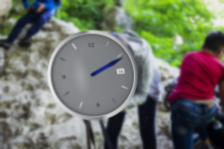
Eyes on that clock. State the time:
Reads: 2:11
